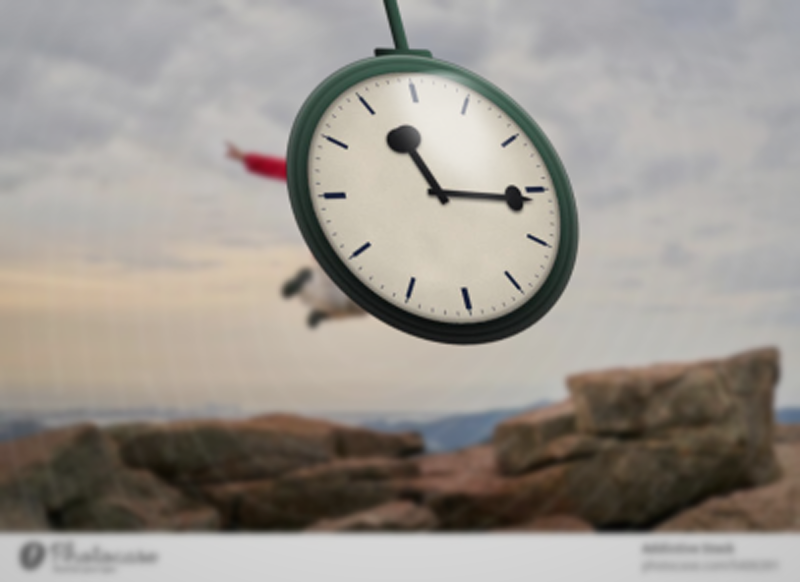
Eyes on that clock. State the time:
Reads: 11:16
